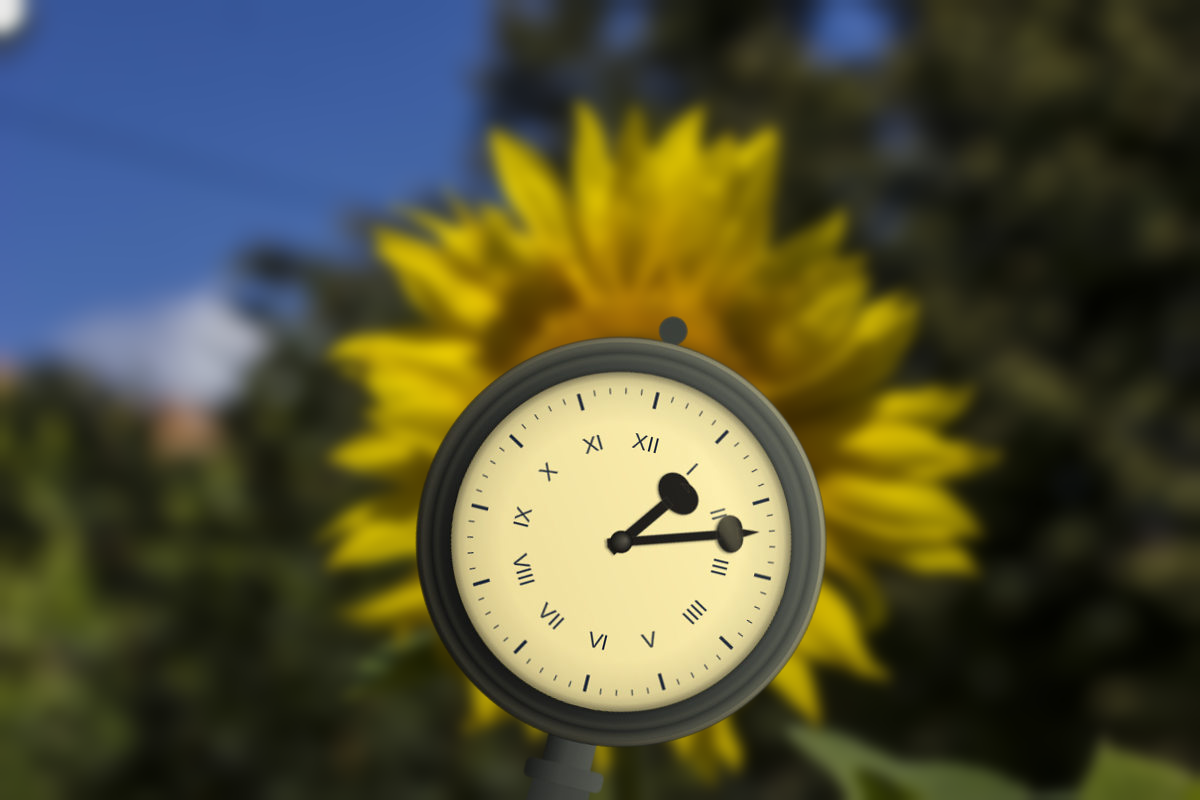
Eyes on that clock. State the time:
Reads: 1:12
